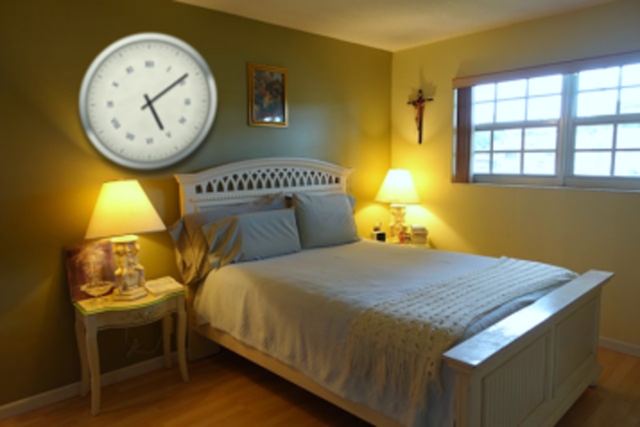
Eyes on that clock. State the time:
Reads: 5:09
